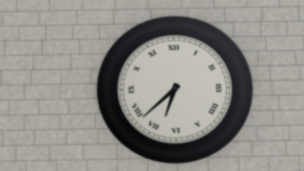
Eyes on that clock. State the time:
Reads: 6:38
